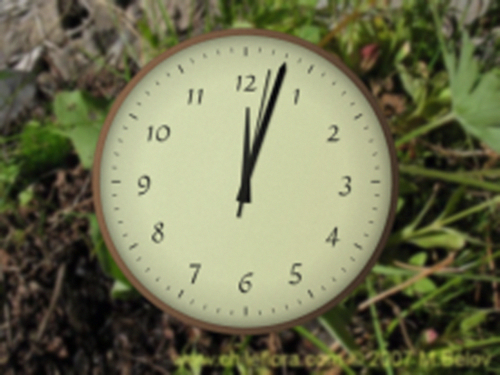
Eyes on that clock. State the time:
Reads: 12:03:02
